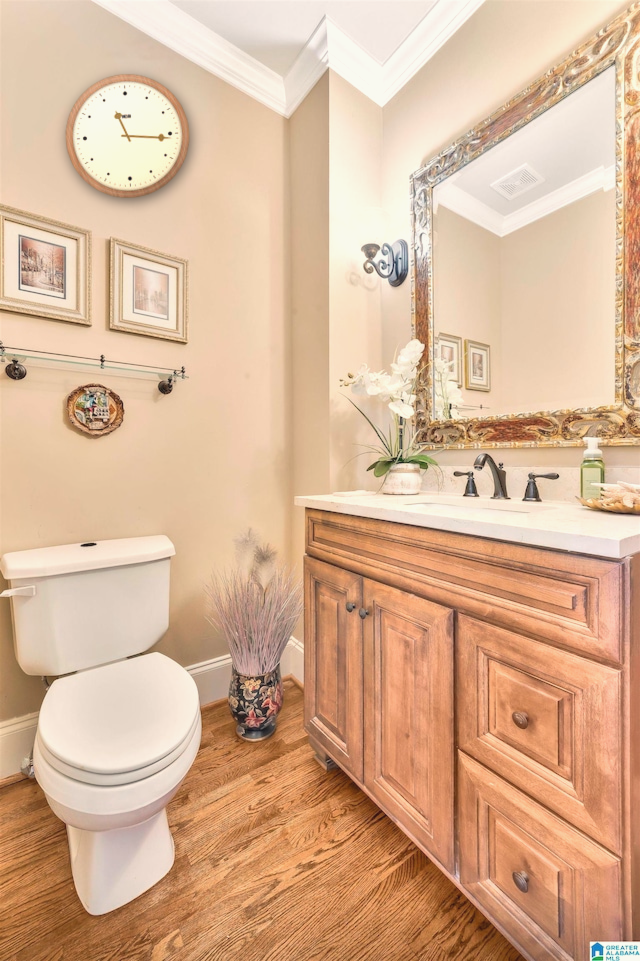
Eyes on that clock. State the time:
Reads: 11:16
